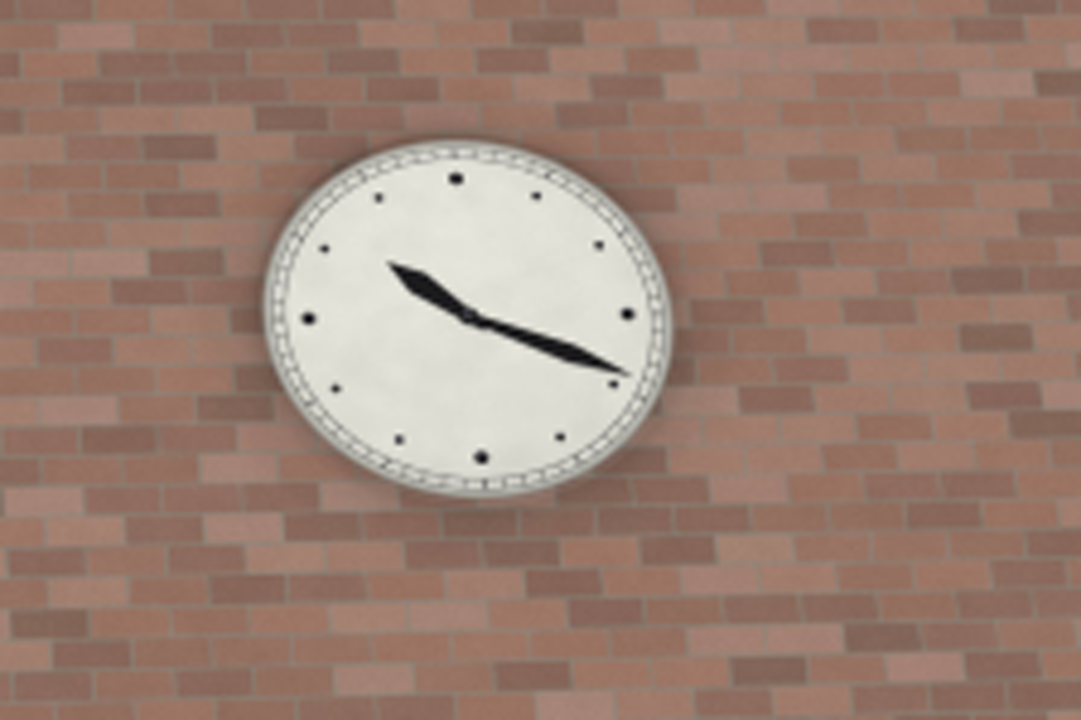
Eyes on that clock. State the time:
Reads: 10:19
